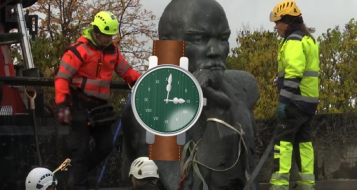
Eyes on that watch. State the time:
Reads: 3:01
